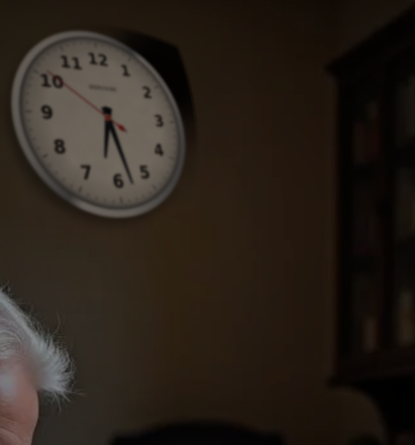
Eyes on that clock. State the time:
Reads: 6:27:51
